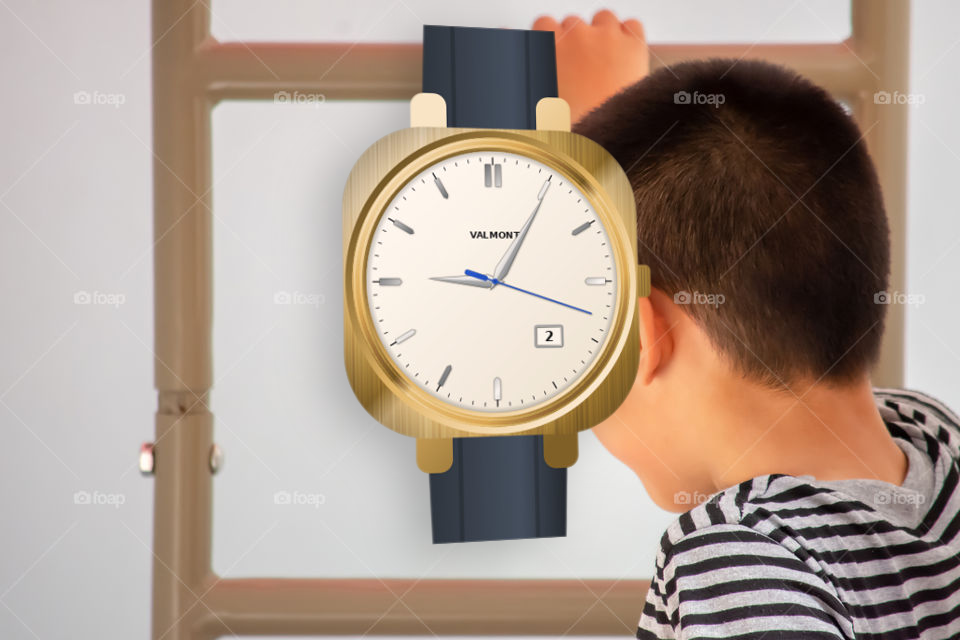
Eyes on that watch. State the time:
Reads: 9:05:18
